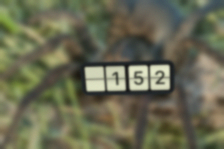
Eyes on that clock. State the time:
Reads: 1:52
